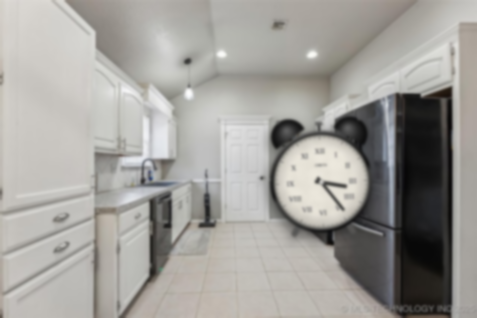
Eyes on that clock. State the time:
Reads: 3:24
